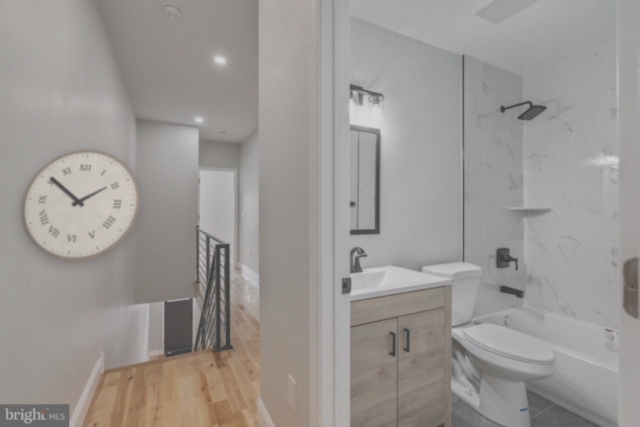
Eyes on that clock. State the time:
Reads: 1:51
